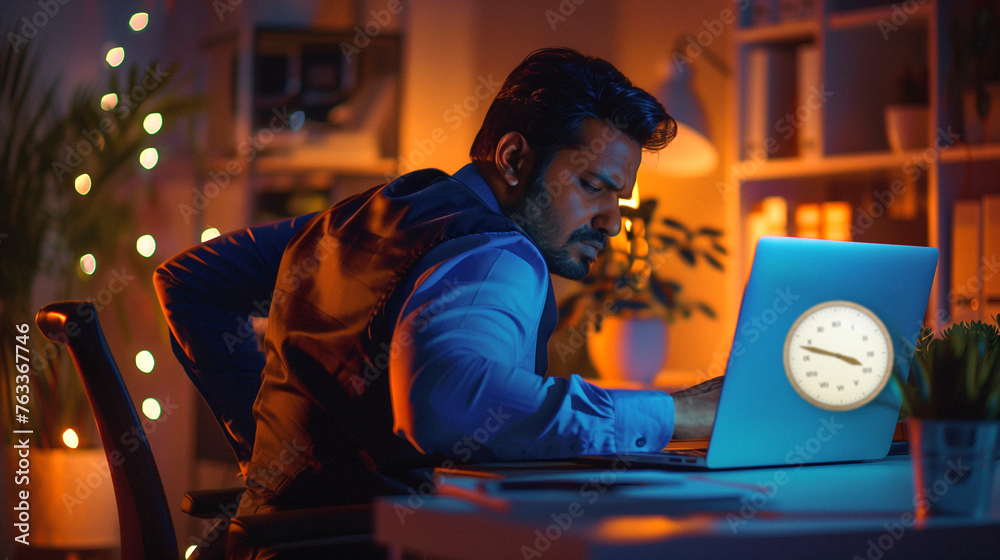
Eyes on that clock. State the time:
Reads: 3:48
